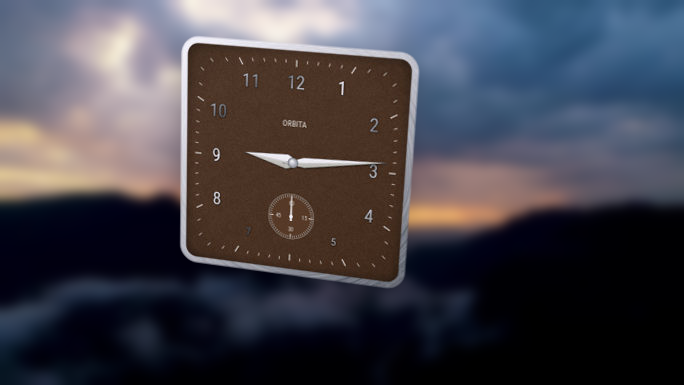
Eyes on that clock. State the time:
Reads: 9:14
